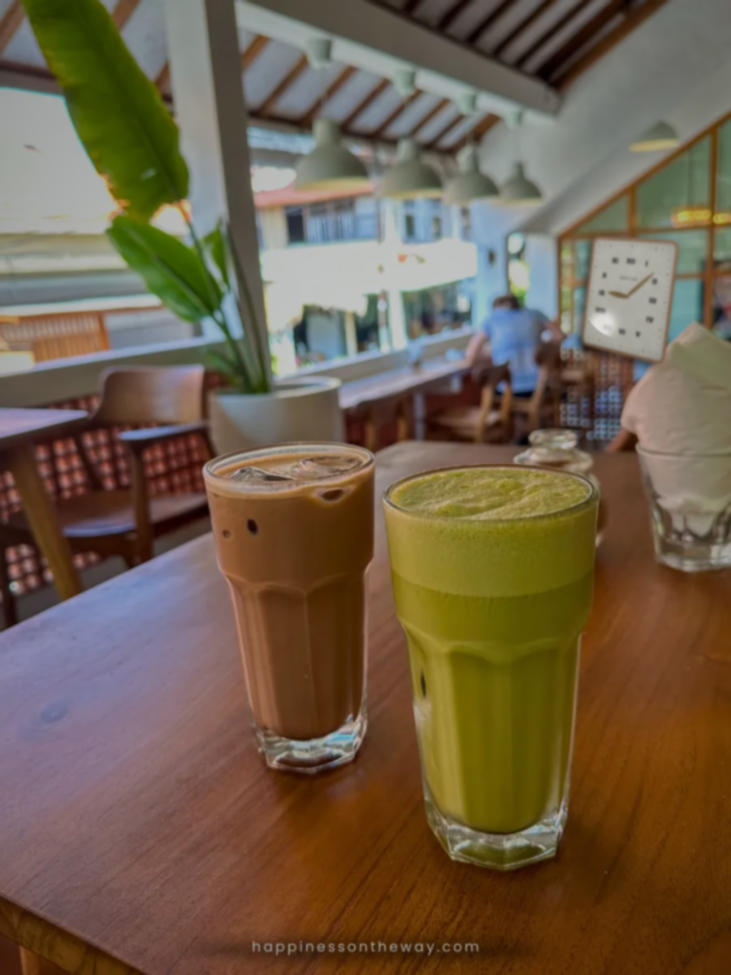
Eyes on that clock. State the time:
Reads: 9:08
